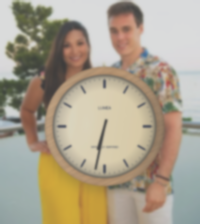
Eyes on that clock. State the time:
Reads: 6:32
